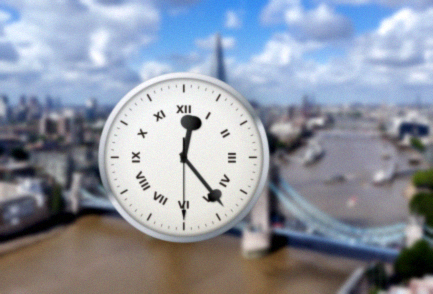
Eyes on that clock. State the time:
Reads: 12:23:30
